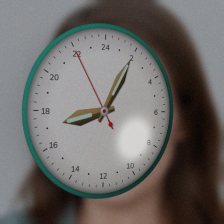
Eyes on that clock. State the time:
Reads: 17:04:55
